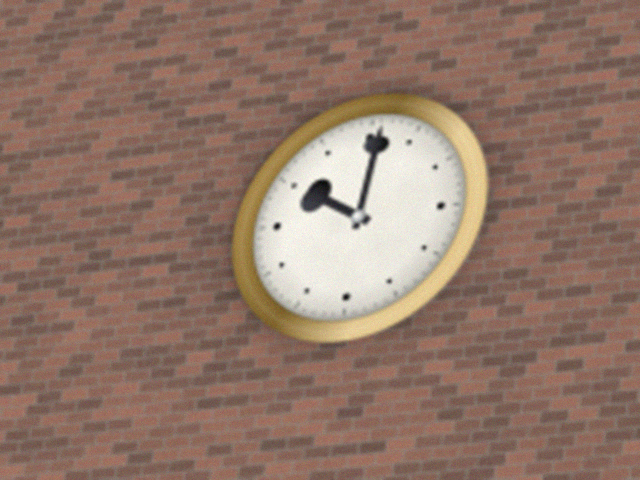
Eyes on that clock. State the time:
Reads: 10:01
